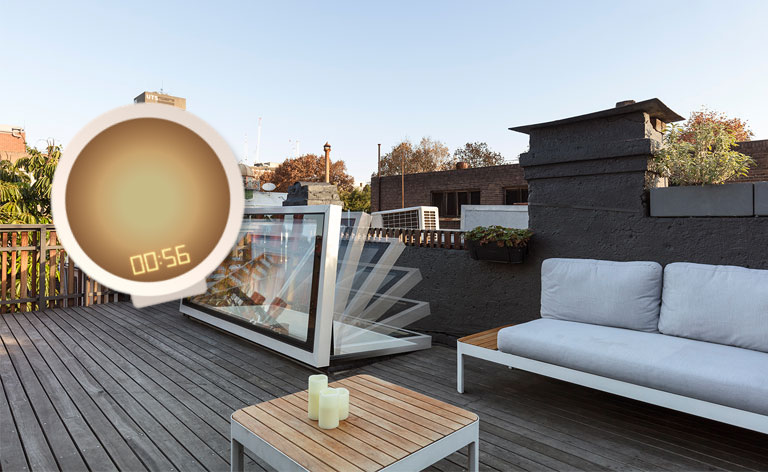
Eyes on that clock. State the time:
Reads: 0:56
